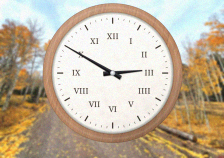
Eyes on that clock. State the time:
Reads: 2:50
